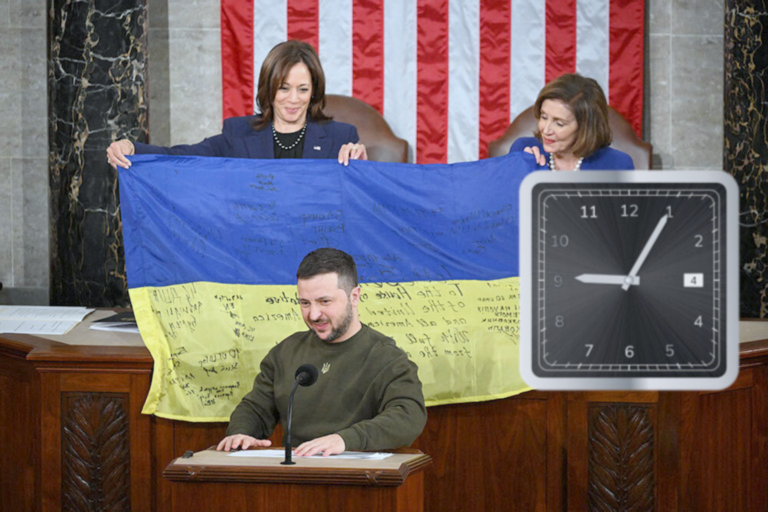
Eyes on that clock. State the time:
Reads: 9:05
